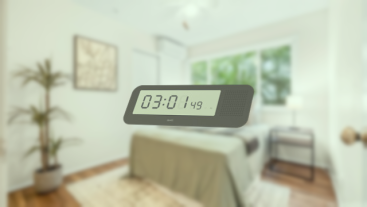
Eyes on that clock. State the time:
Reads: 3:01:49
